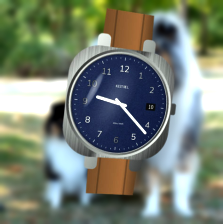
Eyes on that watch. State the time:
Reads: 9:22
